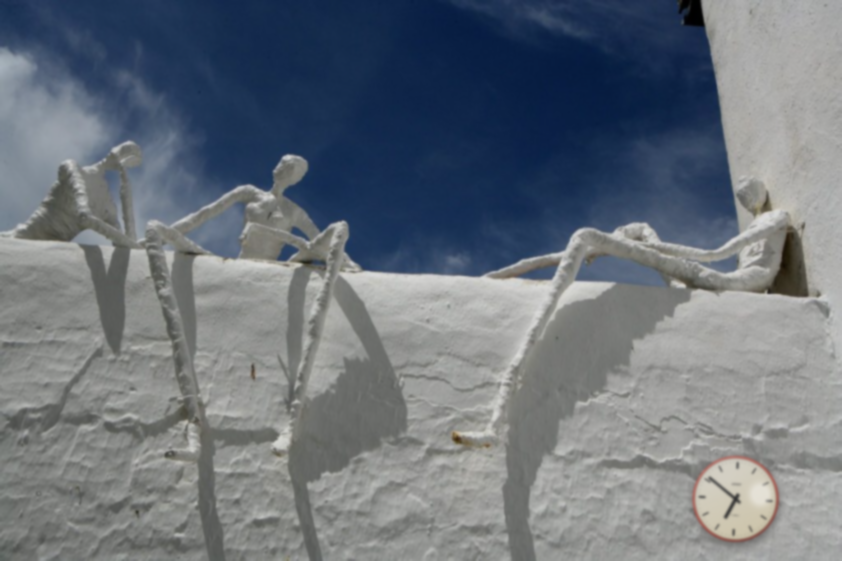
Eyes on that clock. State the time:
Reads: 6:51
